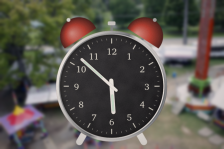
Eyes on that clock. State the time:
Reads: 5:52
